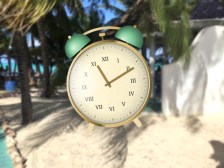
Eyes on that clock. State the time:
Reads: 11:11
